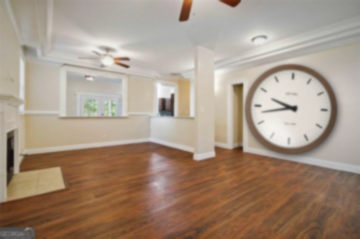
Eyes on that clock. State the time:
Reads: 9:43
